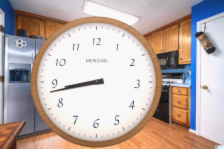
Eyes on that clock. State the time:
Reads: 8:43
